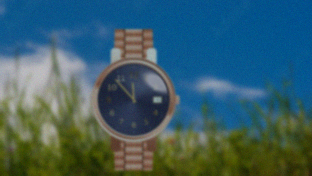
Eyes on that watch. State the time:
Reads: 11:53
